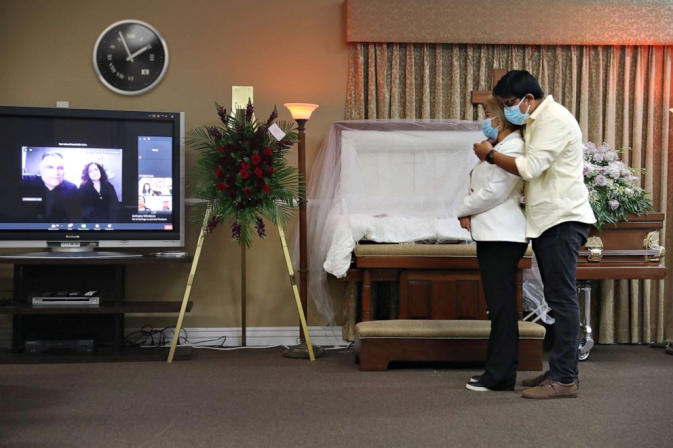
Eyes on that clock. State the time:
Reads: 1:56
